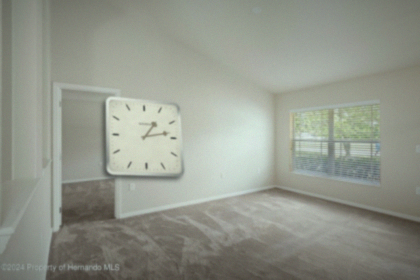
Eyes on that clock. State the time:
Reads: 1:13
